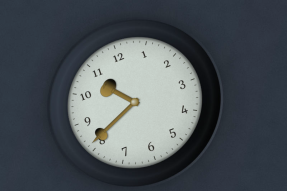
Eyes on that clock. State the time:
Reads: 10:41
